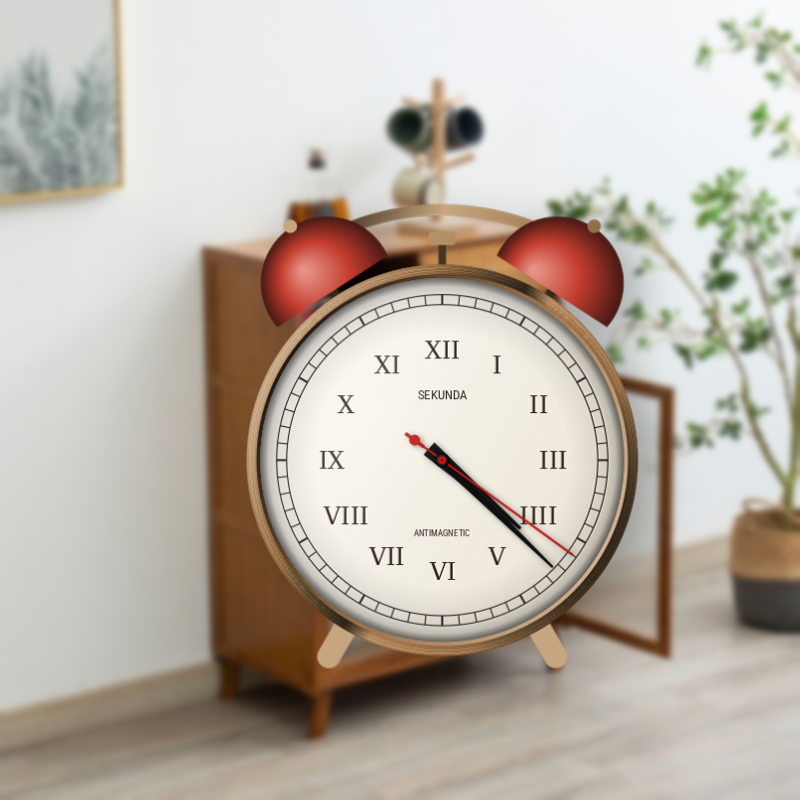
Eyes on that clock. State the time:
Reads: 4:22:21
